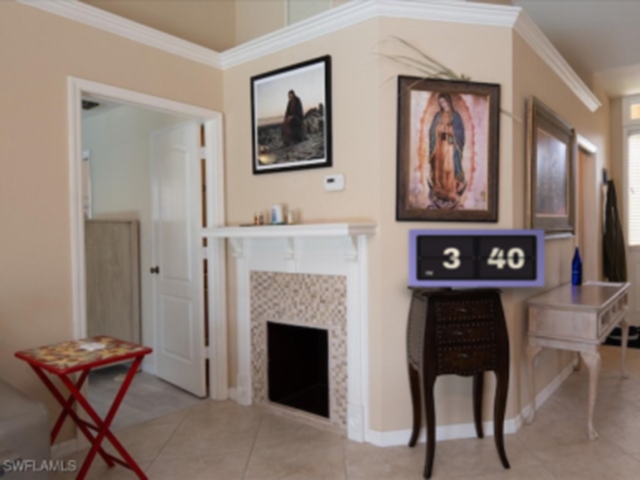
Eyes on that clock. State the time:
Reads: 3:40
